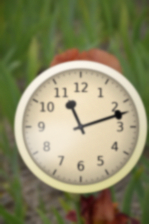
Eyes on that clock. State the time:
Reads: 11:12
